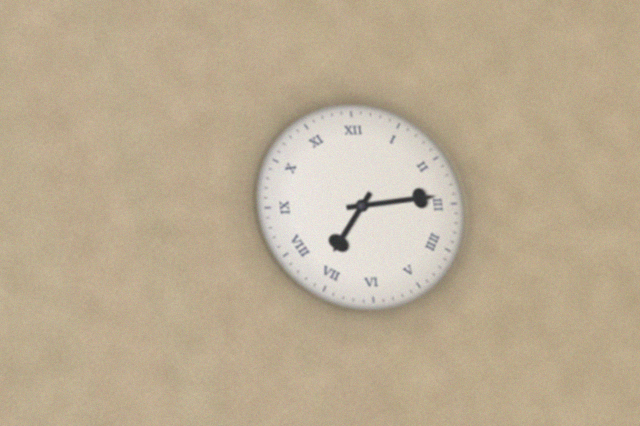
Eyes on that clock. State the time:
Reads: 7:14
